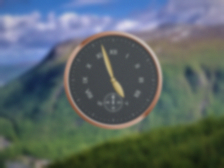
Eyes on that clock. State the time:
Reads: 4:57
